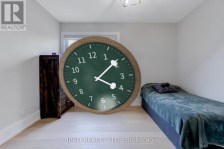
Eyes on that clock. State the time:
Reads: 4:09
